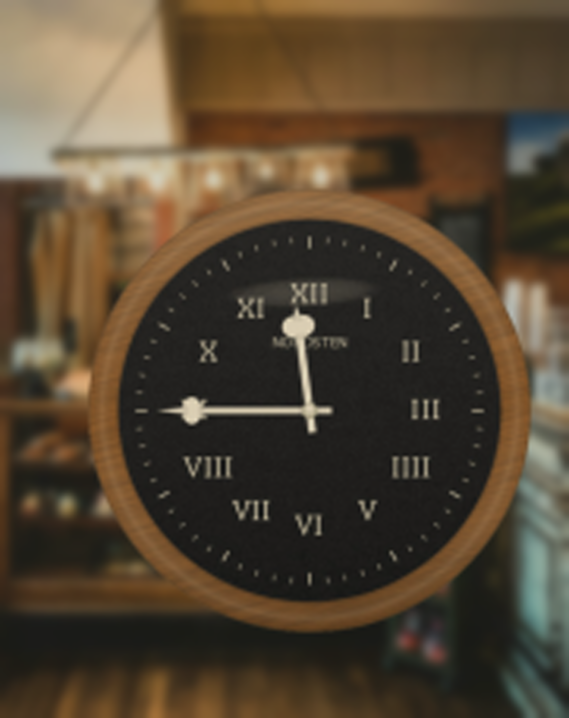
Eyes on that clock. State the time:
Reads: 11:45
